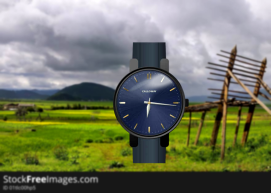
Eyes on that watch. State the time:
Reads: 6:16
